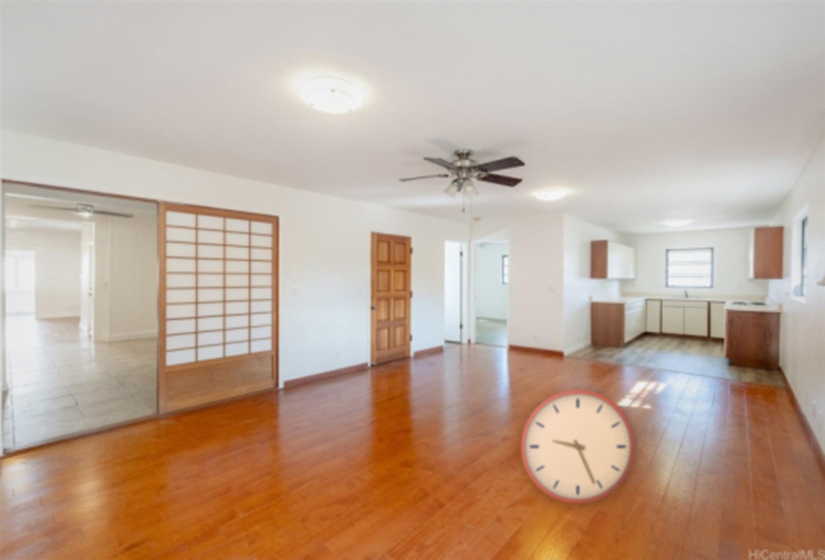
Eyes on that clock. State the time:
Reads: 9:26
